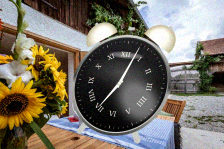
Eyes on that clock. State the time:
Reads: 7:03
